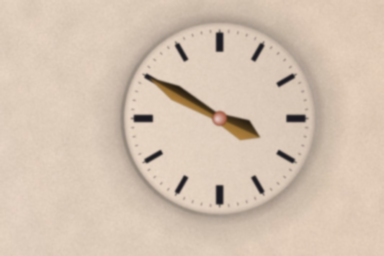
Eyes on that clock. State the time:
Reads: 3:50
